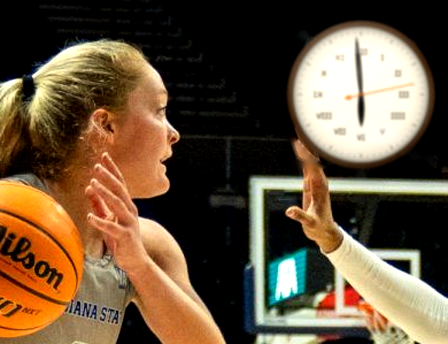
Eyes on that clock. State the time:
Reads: 5:59:13
